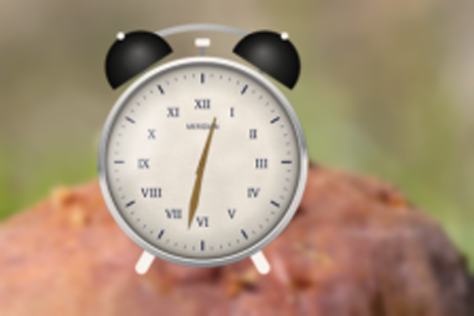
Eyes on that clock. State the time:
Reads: 12:32
